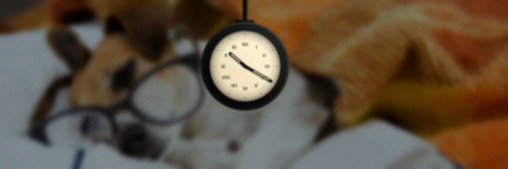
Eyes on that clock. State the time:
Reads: 10:20
